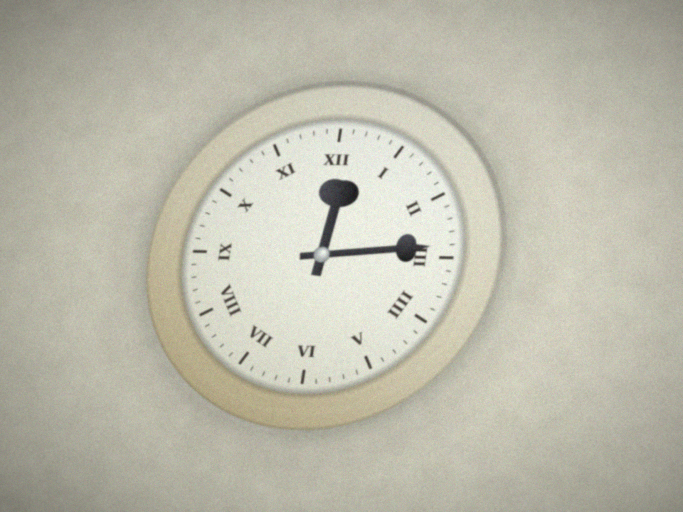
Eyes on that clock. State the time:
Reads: 12:14
